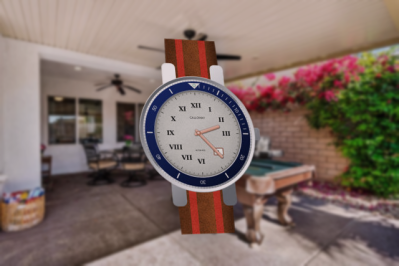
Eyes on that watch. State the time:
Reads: 2:23
